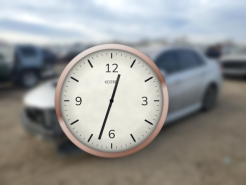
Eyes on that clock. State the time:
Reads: 12:33
